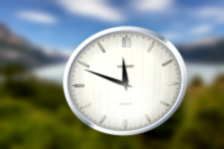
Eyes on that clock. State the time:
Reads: 11:49
